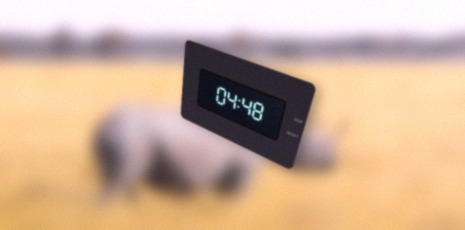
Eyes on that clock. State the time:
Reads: 4:48
